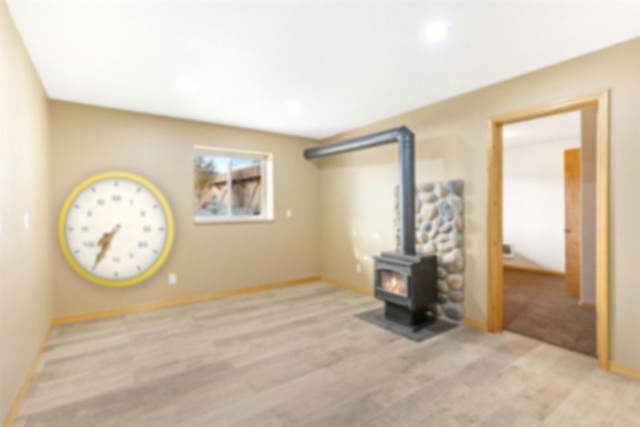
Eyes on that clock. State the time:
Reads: 7:35
